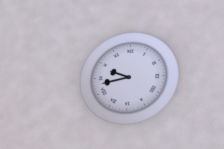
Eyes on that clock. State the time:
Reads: 9:43
